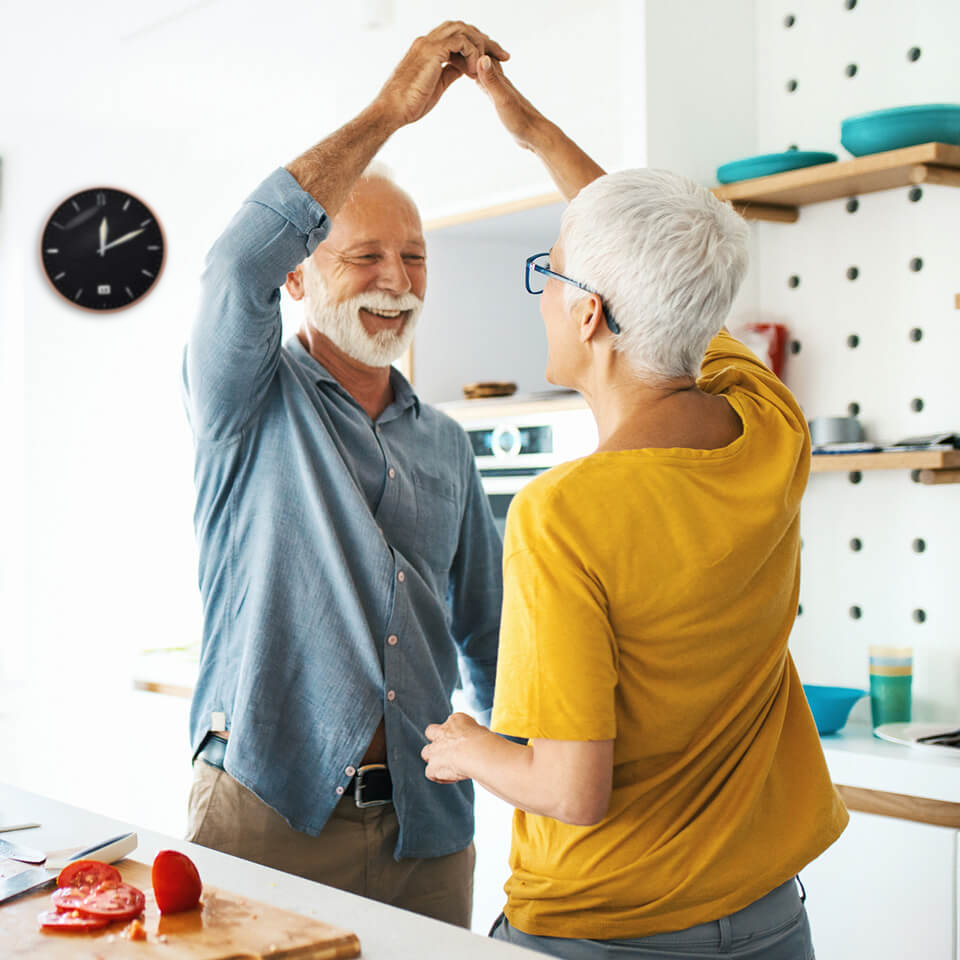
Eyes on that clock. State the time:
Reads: 12:11
